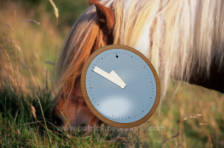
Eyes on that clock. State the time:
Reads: 10:51
